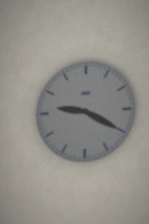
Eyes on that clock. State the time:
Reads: 9:20
